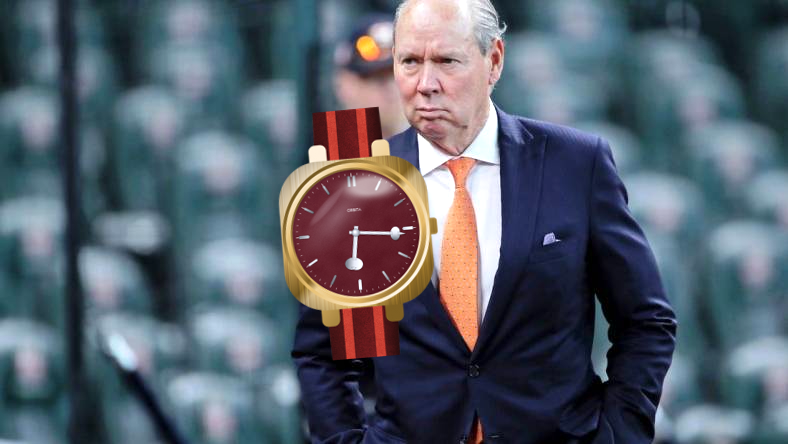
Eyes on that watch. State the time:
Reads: 6:16
